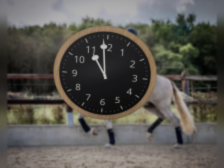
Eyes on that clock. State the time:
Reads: 10:59
